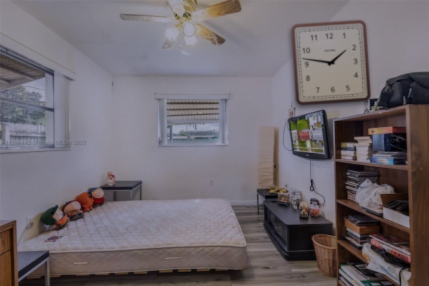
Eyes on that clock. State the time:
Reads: 1:47
